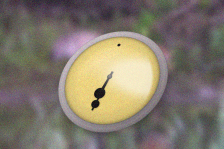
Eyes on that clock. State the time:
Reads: 6:32
